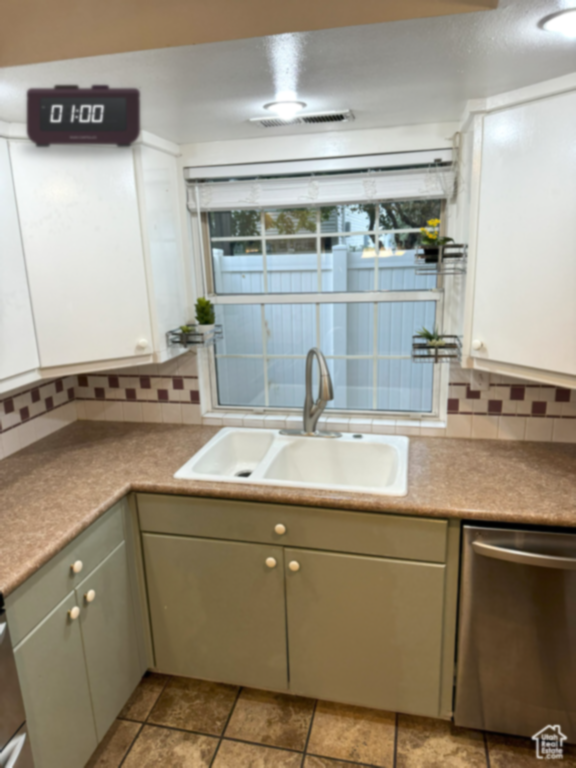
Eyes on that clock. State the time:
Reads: 1:00
